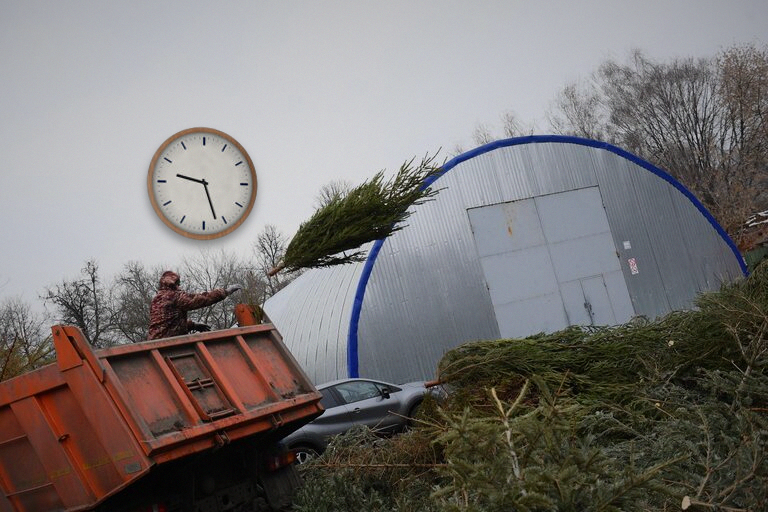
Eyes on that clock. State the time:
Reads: 9:27
